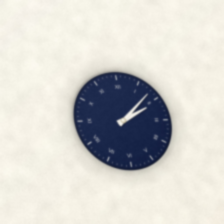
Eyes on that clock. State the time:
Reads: 2:08
